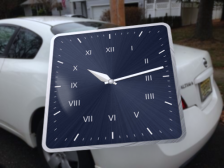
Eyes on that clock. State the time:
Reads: 10:13
